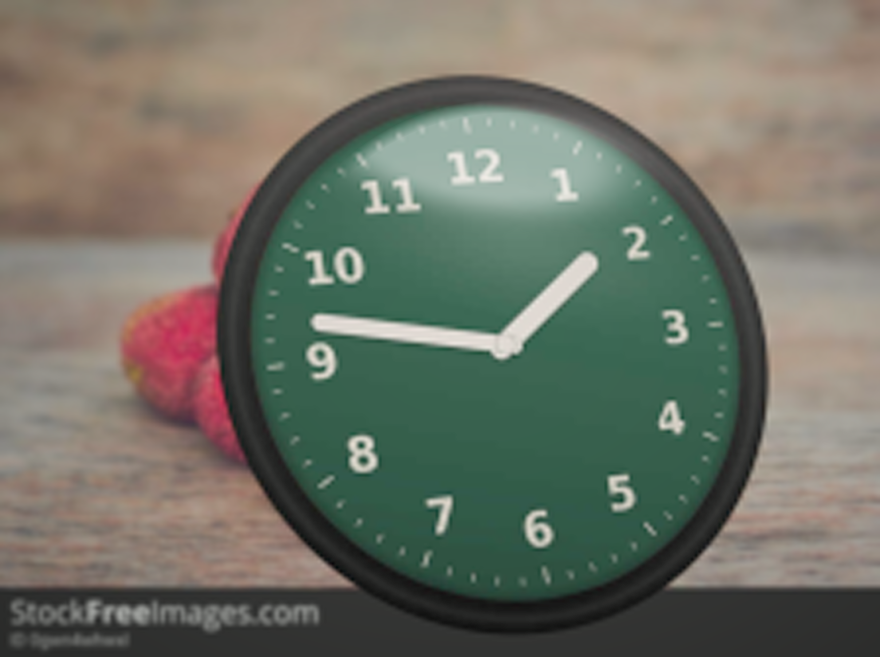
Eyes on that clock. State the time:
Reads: 1:47
